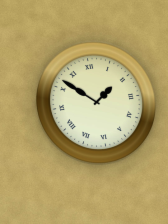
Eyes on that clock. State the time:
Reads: 1:52
